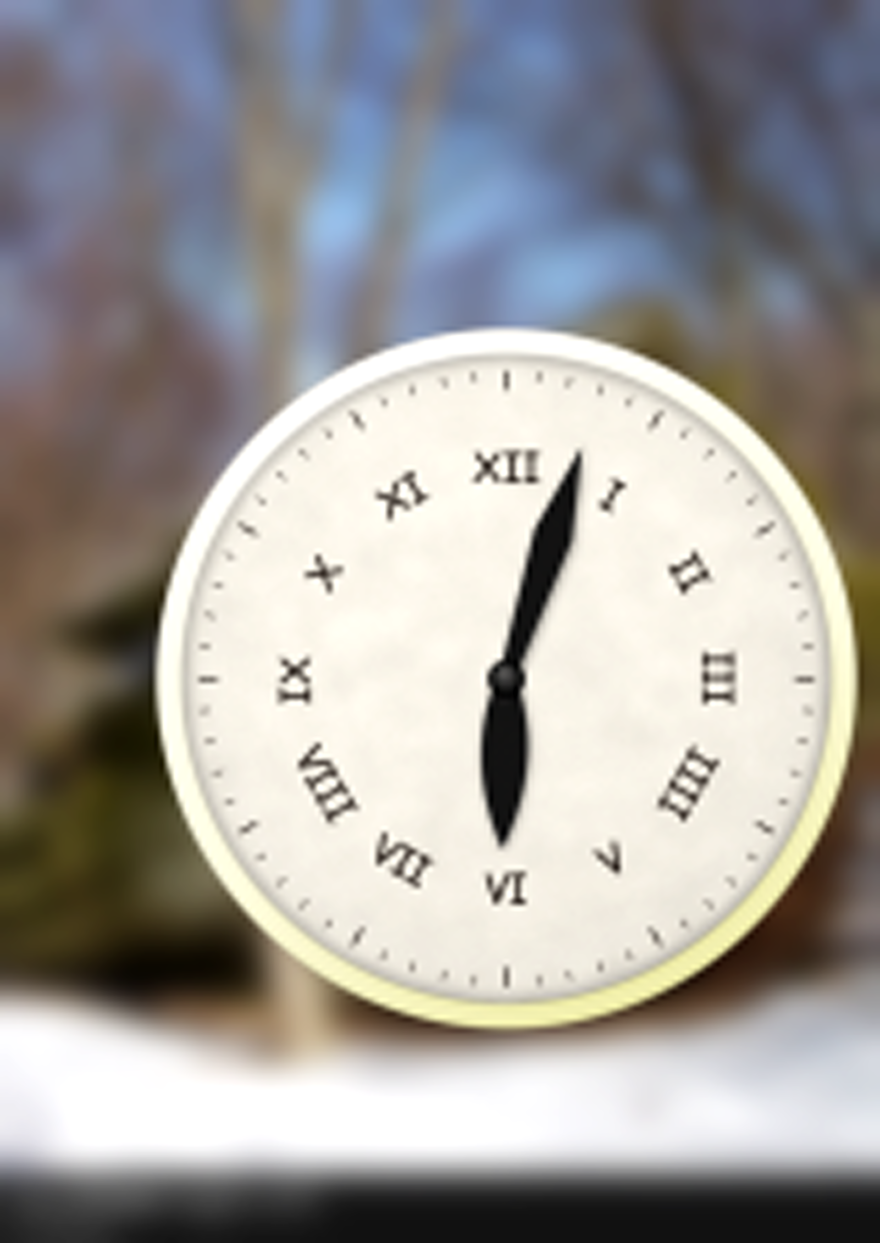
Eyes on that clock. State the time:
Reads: 6:03
